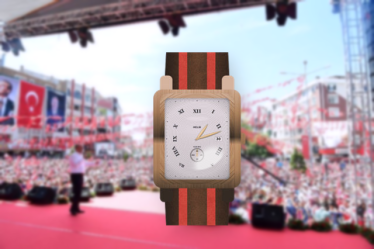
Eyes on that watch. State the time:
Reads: 1:12
